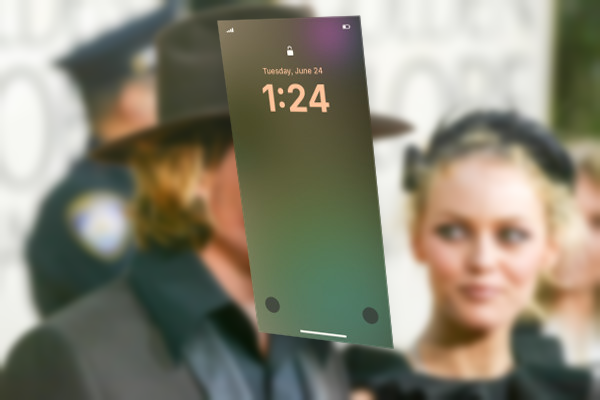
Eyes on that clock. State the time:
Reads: 1:24
